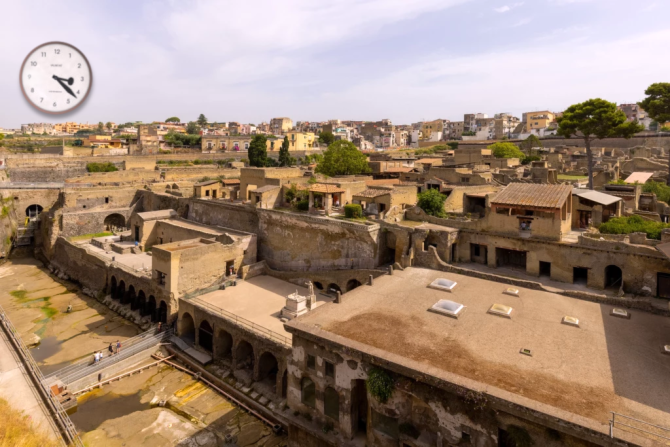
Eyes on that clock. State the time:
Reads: 3:22
